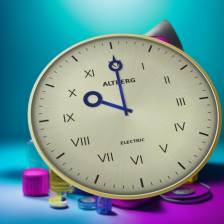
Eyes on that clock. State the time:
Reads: 10:00
